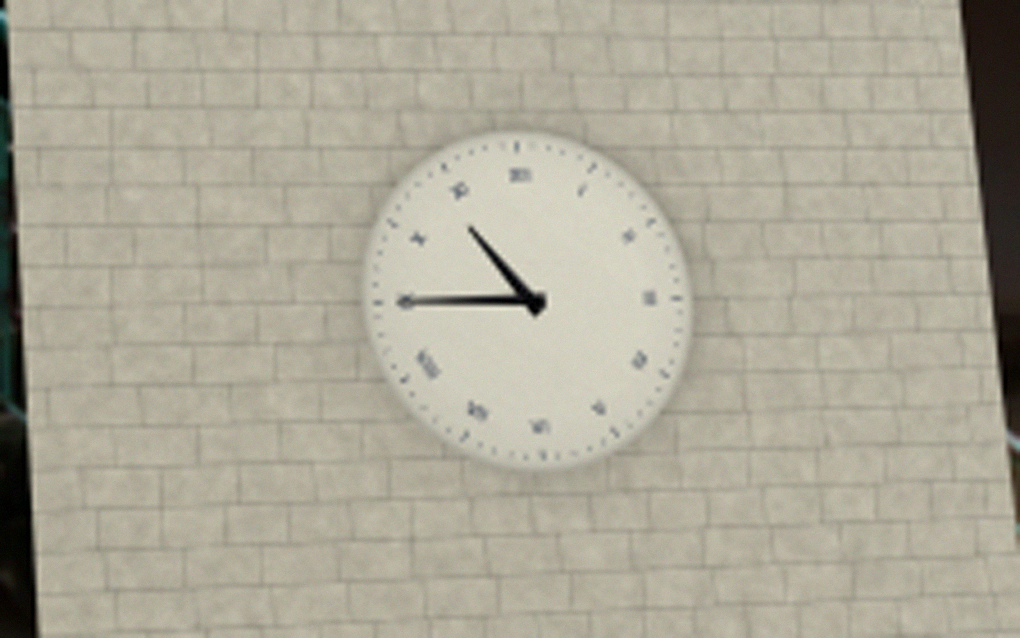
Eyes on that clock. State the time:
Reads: 10:45
